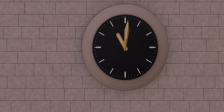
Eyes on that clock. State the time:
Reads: 11:01
